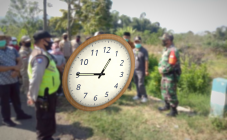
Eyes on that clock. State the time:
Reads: 12:45
